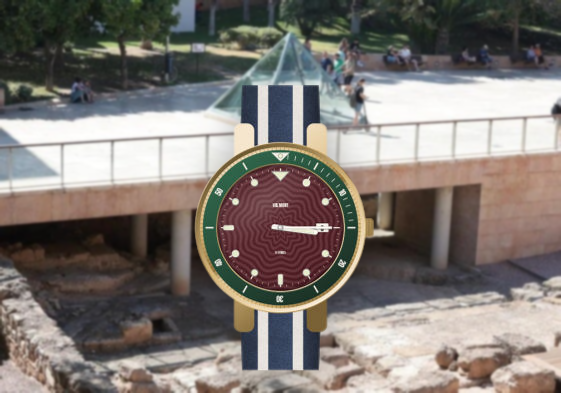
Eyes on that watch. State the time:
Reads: 3:15
